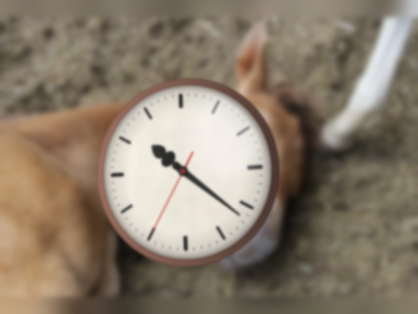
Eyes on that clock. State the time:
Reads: 10:21:35
